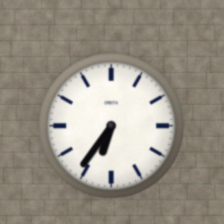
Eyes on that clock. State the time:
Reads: 6:36
